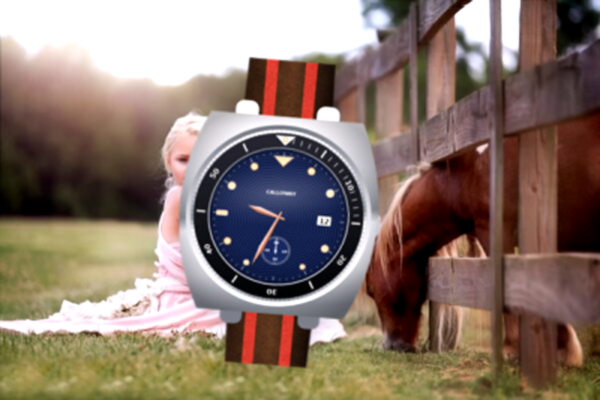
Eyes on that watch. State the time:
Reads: 9:34
